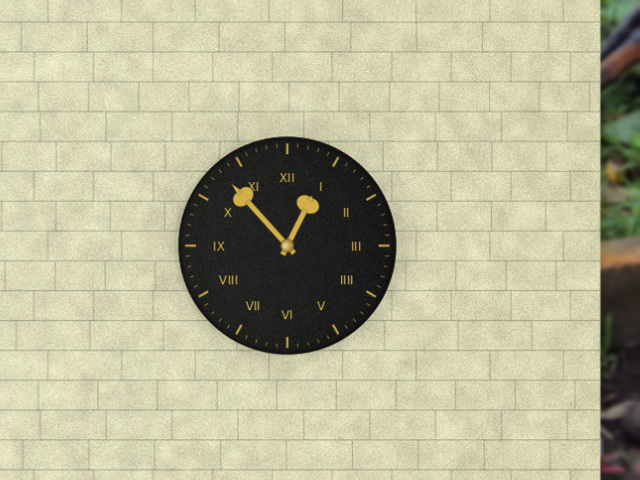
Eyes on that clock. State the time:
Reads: 12:53
